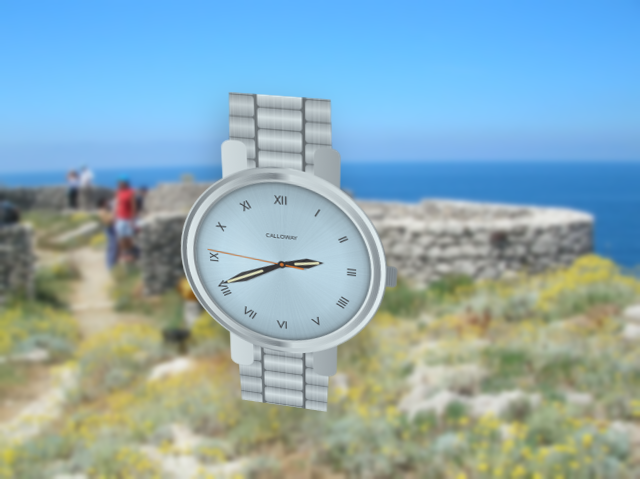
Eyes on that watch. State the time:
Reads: 2:40:46
